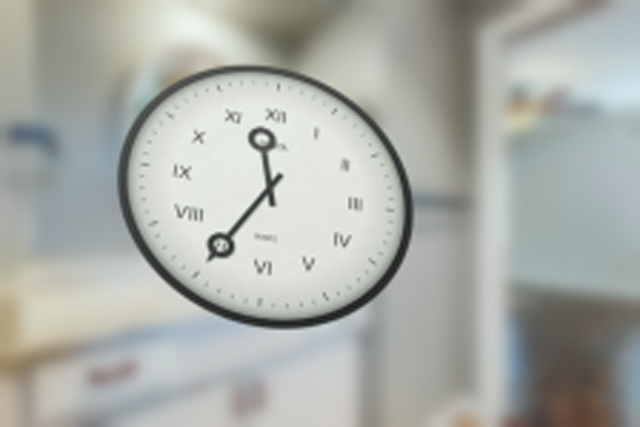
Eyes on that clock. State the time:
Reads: 11:35
